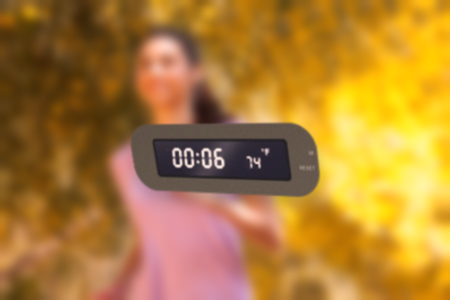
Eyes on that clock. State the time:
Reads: 0:06
